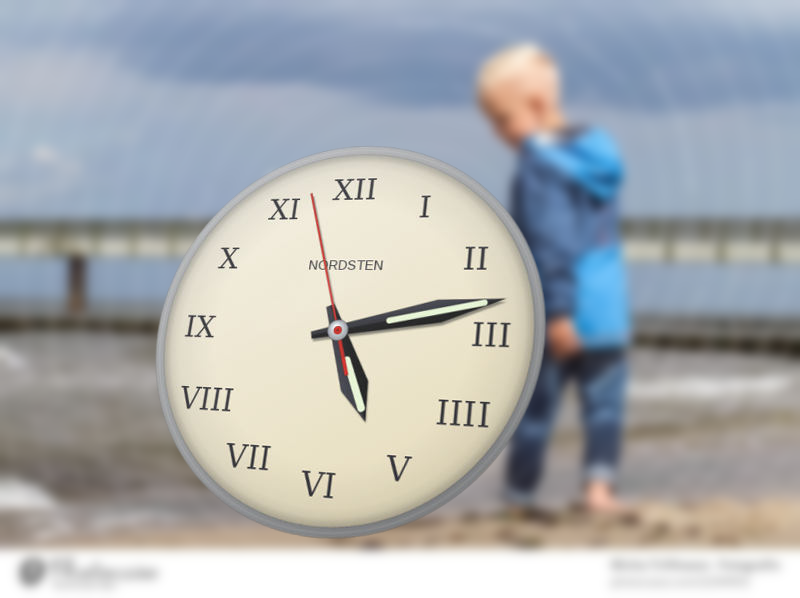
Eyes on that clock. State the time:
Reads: 5:12:57
